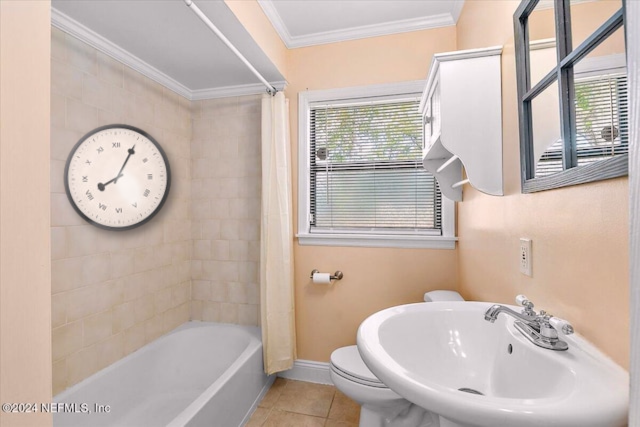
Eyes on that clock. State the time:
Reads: 8:05
